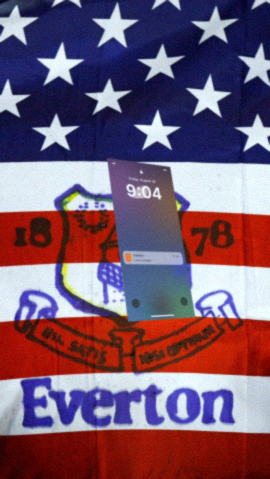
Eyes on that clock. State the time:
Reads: 9:04
